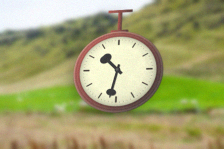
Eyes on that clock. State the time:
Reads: 10:32
